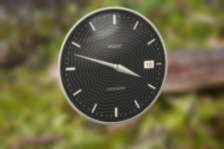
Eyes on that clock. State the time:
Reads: 3:48
